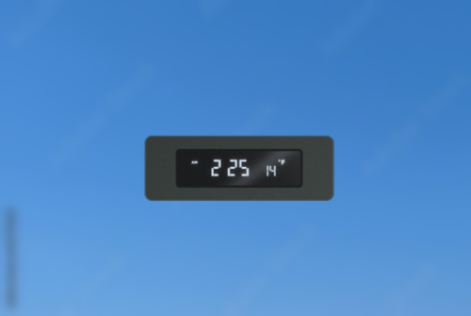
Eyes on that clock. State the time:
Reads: 2:25
